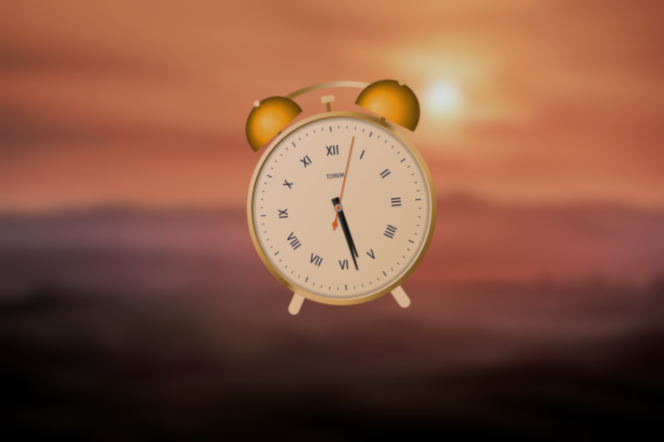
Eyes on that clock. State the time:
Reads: 5:28:03
